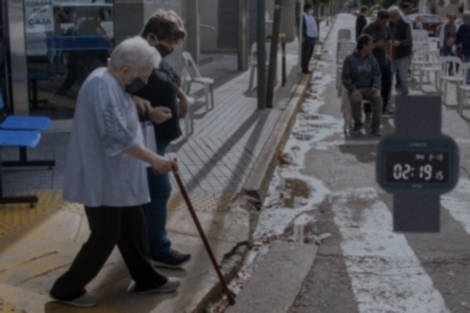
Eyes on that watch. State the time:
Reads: 2:19
